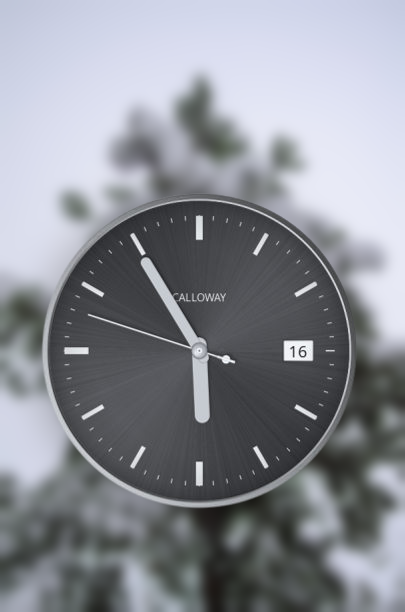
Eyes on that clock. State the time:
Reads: 5:54:48
